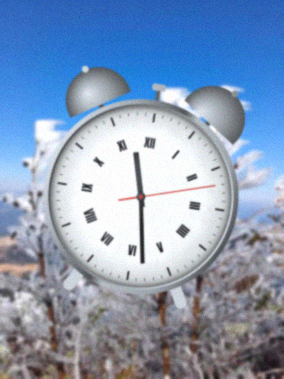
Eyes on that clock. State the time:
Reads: 11:28:12
